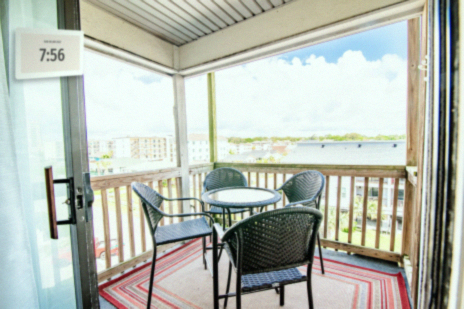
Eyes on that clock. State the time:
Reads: 7:56
